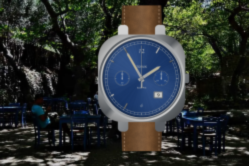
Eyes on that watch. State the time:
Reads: 1:55
